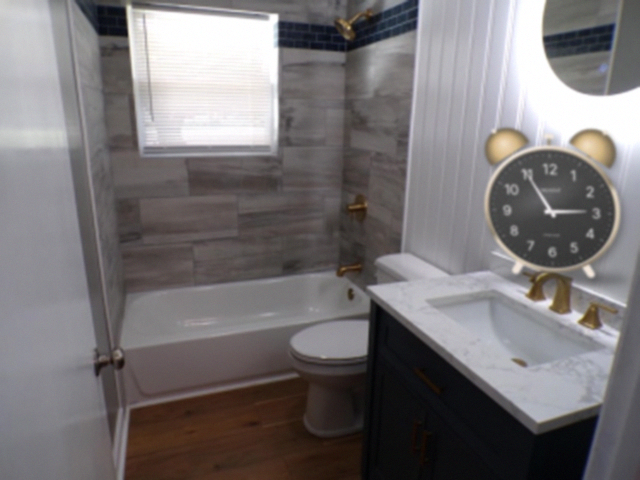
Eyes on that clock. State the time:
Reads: 2:55
